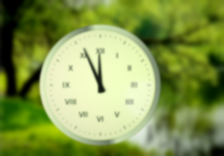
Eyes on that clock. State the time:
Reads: 11:56
